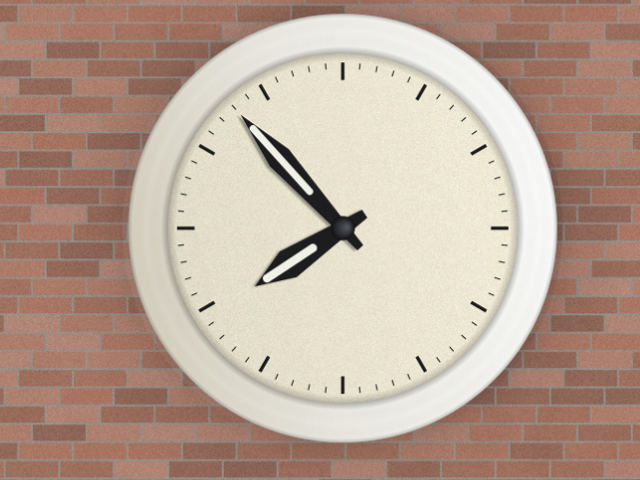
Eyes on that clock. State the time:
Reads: 7:53
